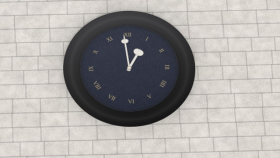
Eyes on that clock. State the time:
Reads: 12:59
